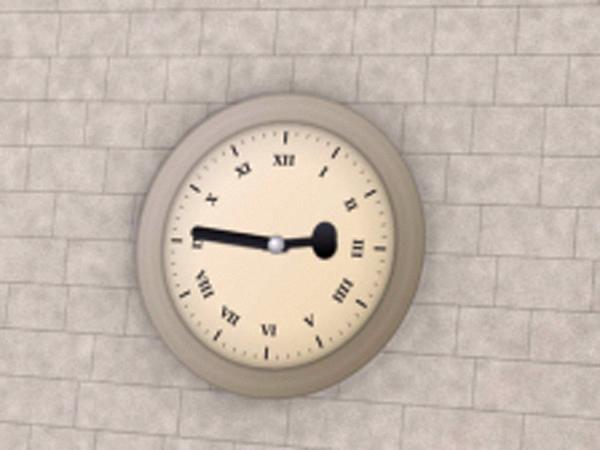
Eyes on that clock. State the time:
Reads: 2:46
